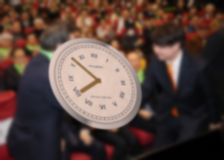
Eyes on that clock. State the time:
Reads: 7:52
